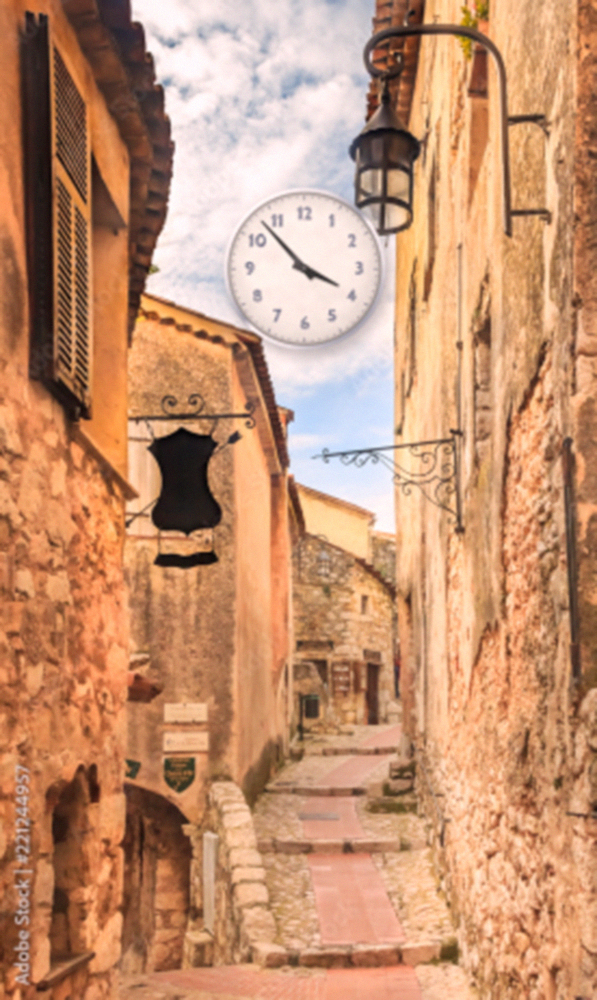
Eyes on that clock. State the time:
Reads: 3:53
